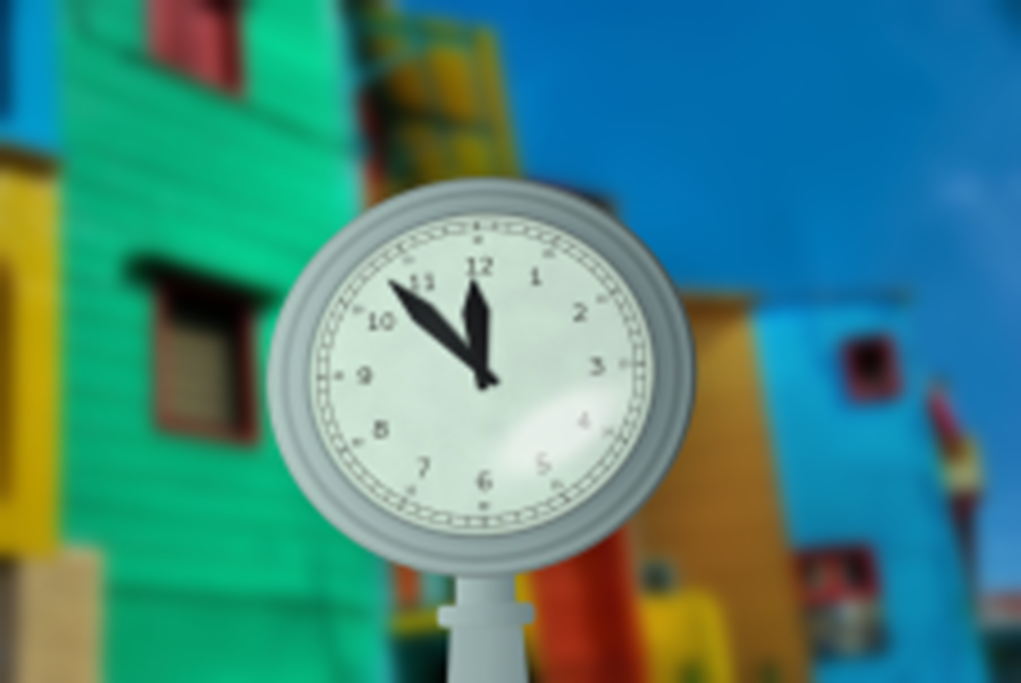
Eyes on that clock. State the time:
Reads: 11:53
